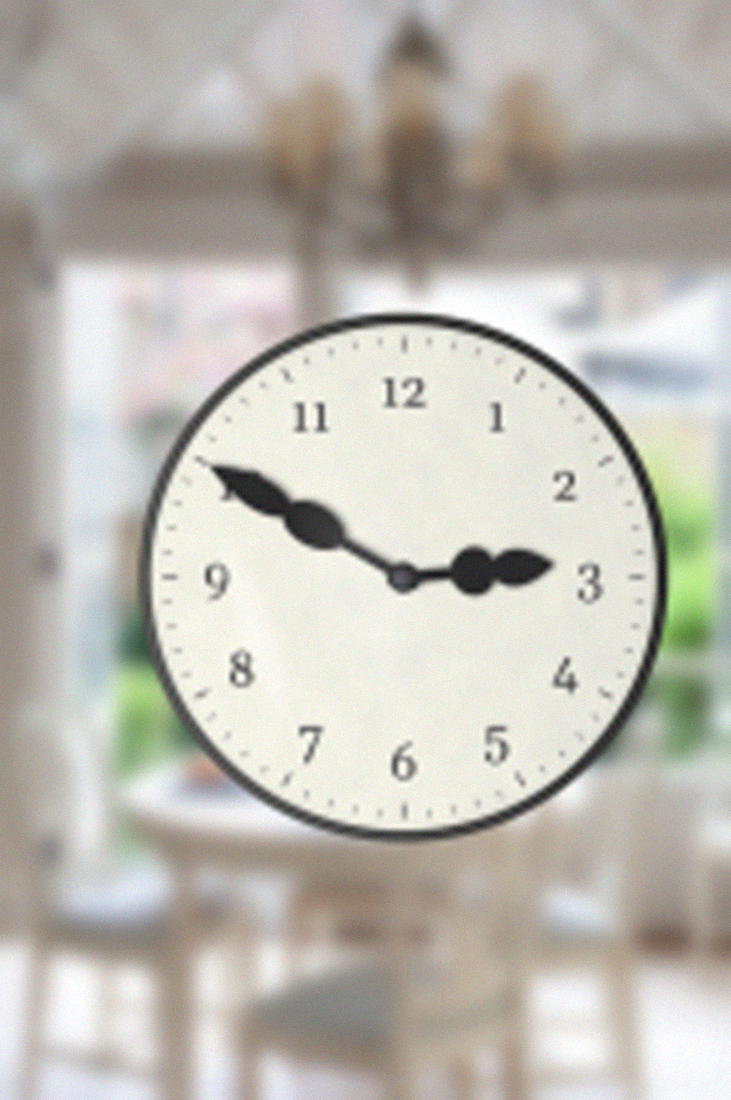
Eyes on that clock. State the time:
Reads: 2:50
